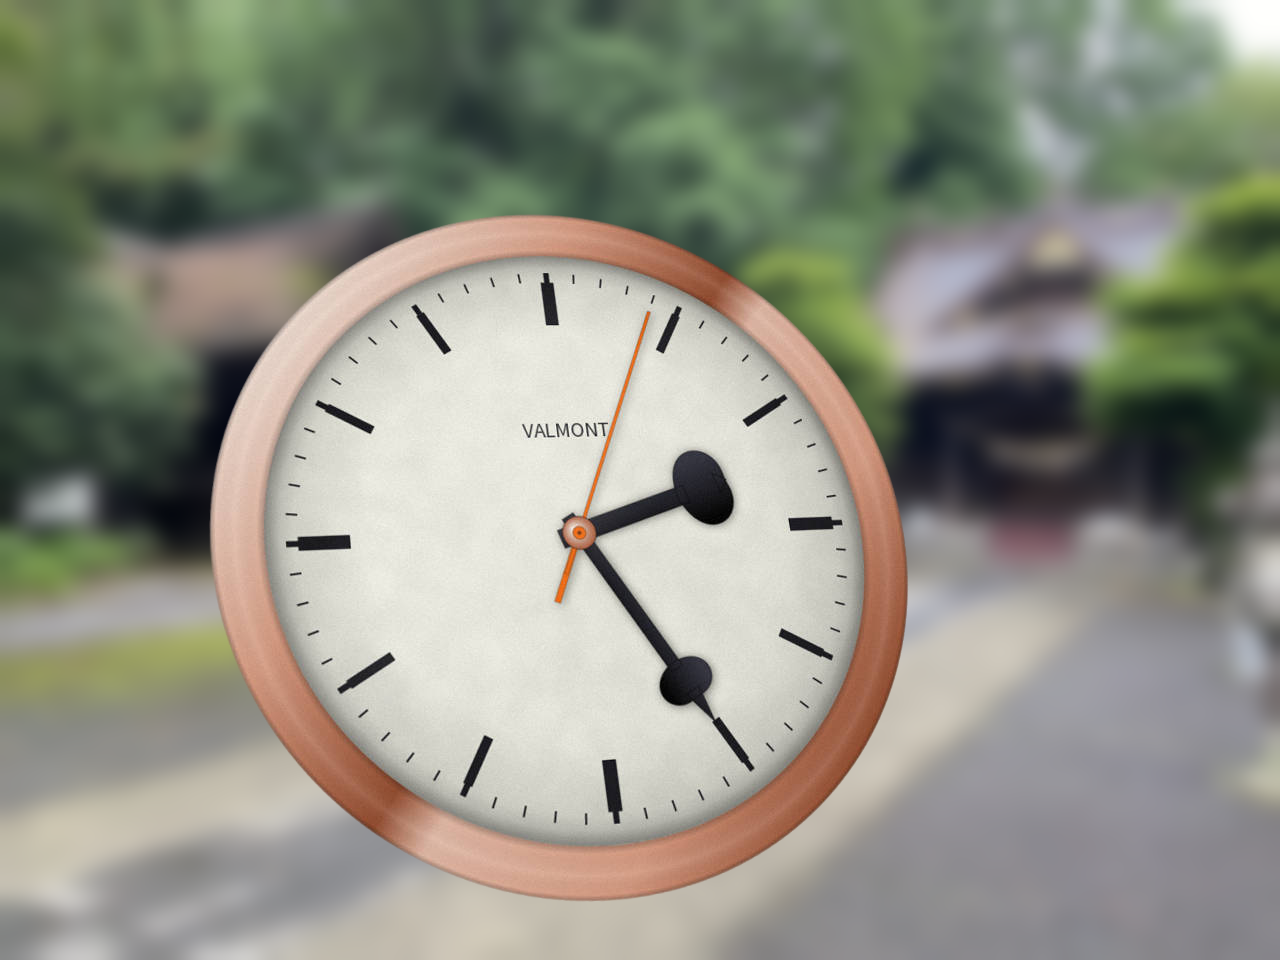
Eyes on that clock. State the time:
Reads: 2:25:04
